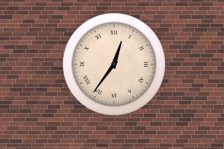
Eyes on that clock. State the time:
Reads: 12:36
